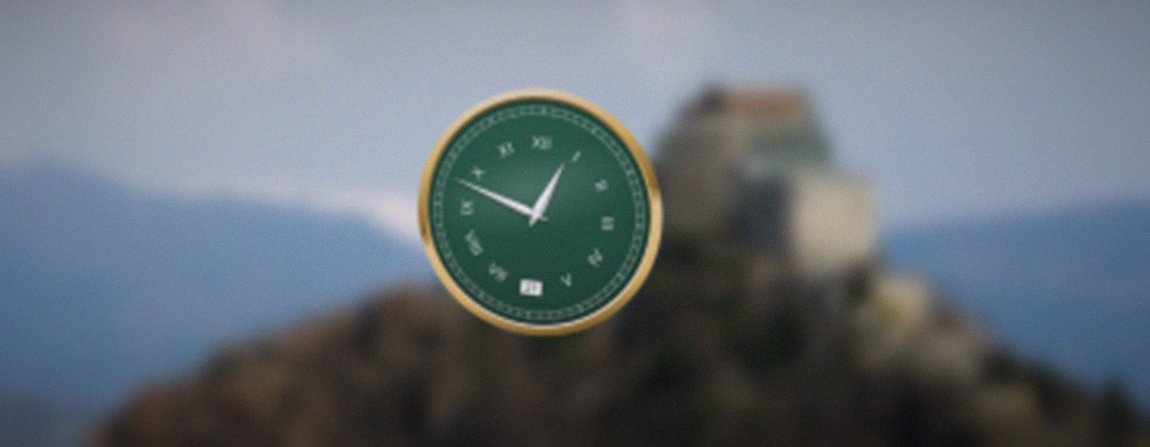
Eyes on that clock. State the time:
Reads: 12:48
